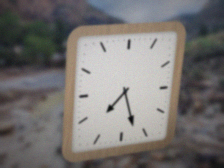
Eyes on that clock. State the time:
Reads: 7:27
